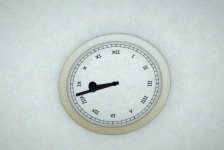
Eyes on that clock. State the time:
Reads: 8:42
